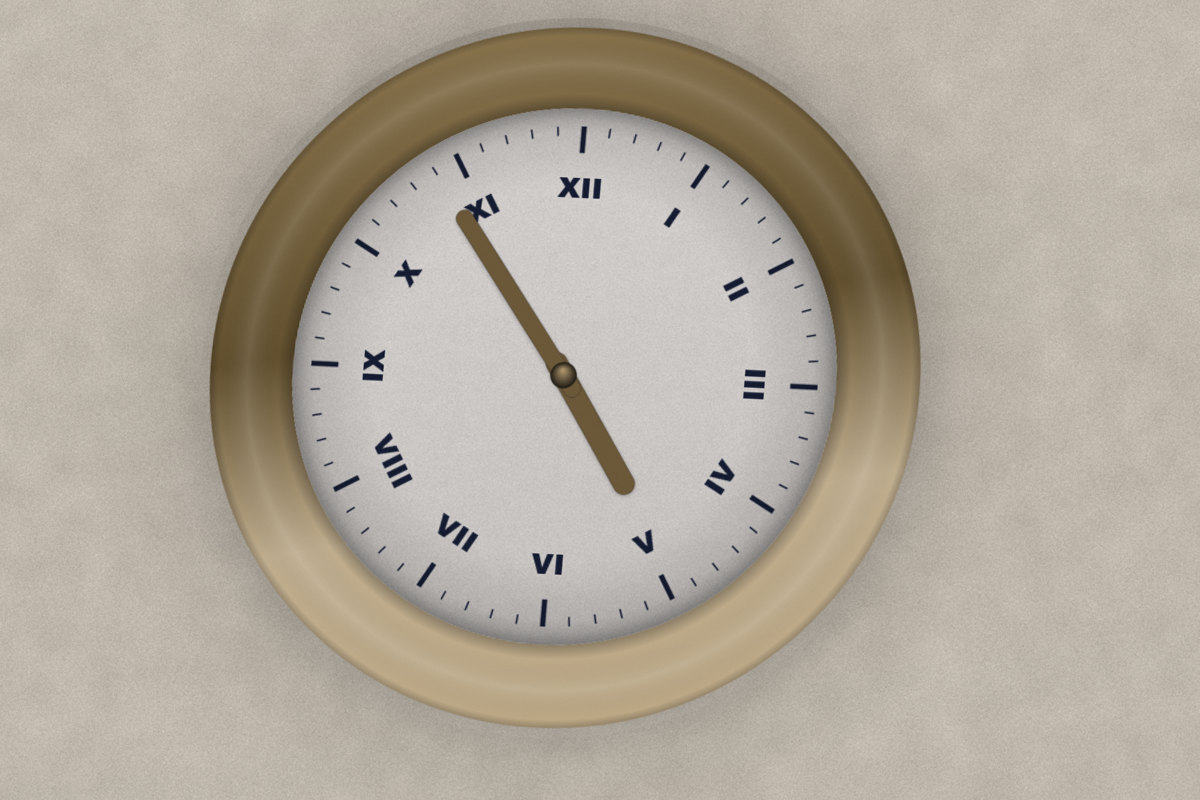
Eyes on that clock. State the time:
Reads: 4:54
